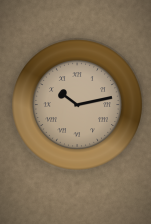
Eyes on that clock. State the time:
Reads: 10:13
